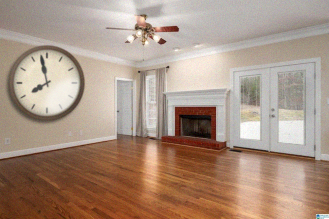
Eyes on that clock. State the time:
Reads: 7:58
